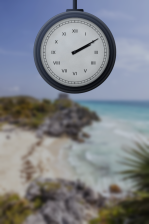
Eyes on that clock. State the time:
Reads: 2:10
